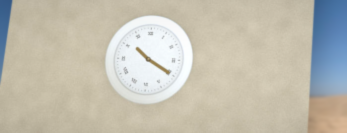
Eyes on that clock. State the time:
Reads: 10:20
